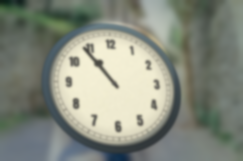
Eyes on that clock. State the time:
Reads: 10:54
